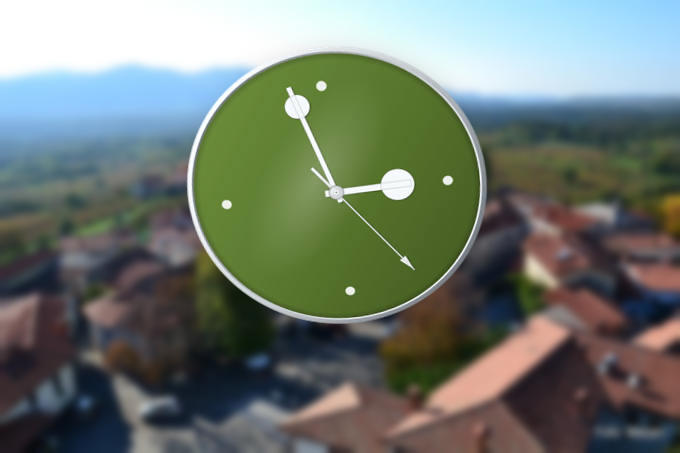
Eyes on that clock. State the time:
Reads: 2:57:24
